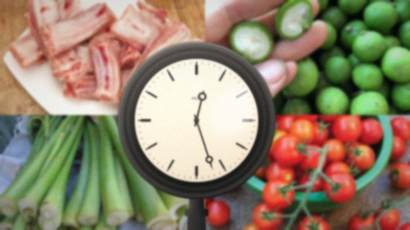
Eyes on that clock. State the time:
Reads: 12:27
